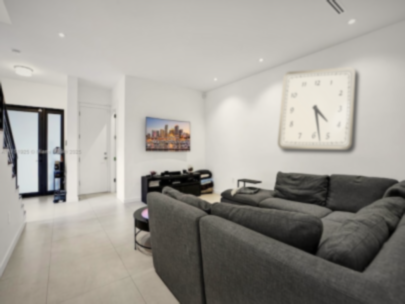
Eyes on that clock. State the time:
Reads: 4:28
